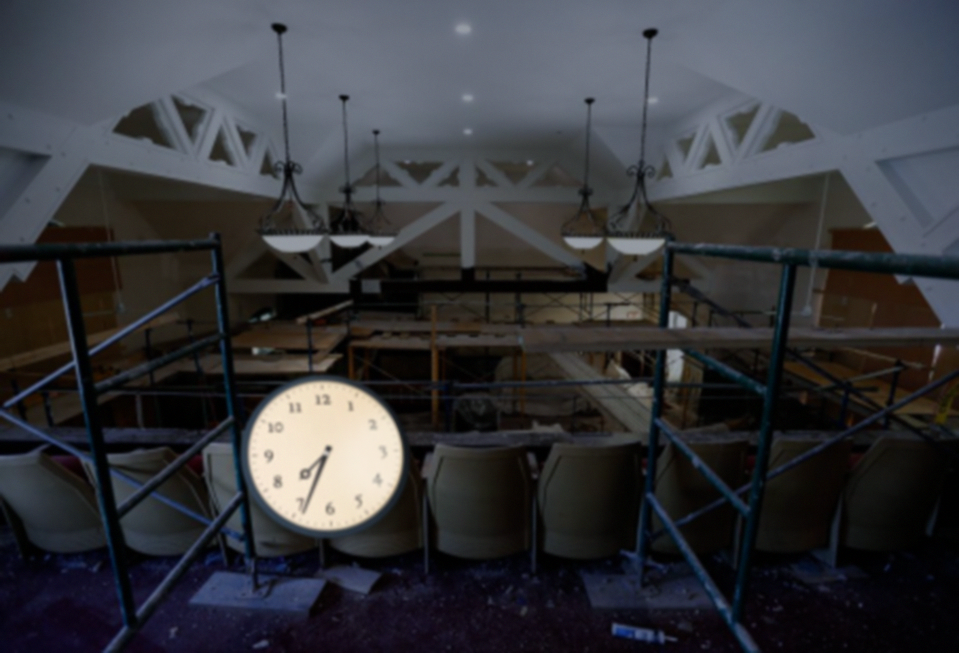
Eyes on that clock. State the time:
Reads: 7:34
